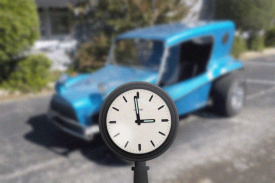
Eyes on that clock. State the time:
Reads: 2:59
